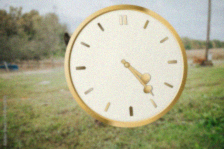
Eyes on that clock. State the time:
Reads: 4:24
